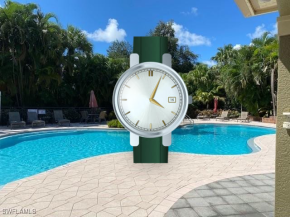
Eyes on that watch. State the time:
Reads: 4:04
